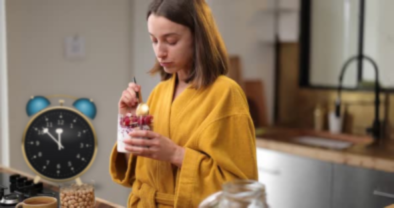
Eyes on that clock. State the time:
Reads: 11:52
